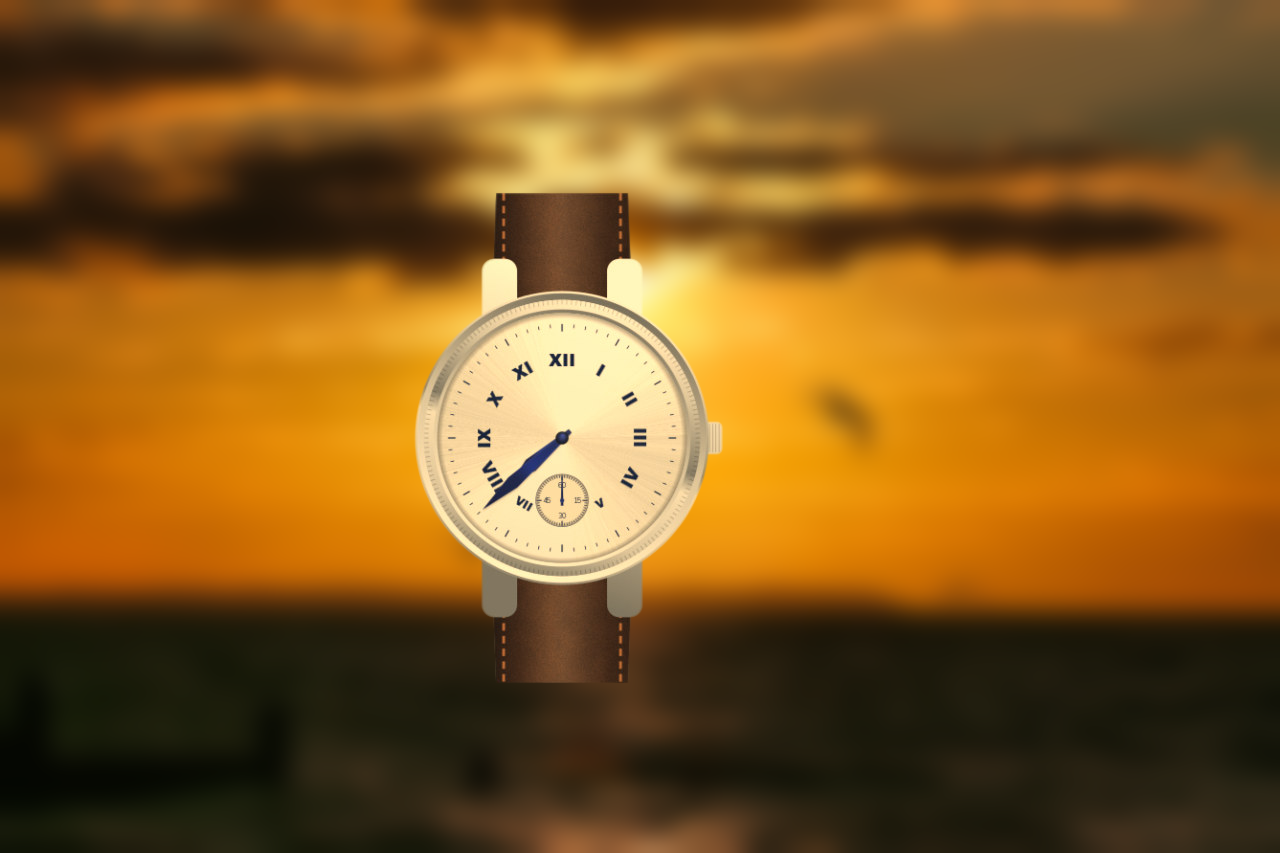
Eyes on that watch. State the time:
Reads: 7:38
